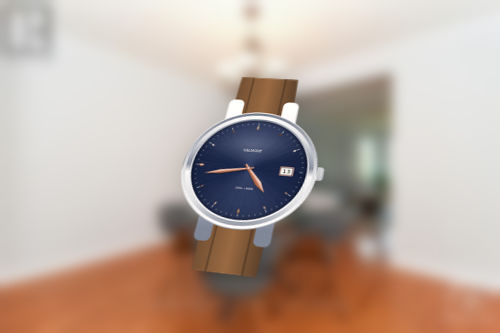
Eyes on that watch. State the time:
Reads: 4:43
